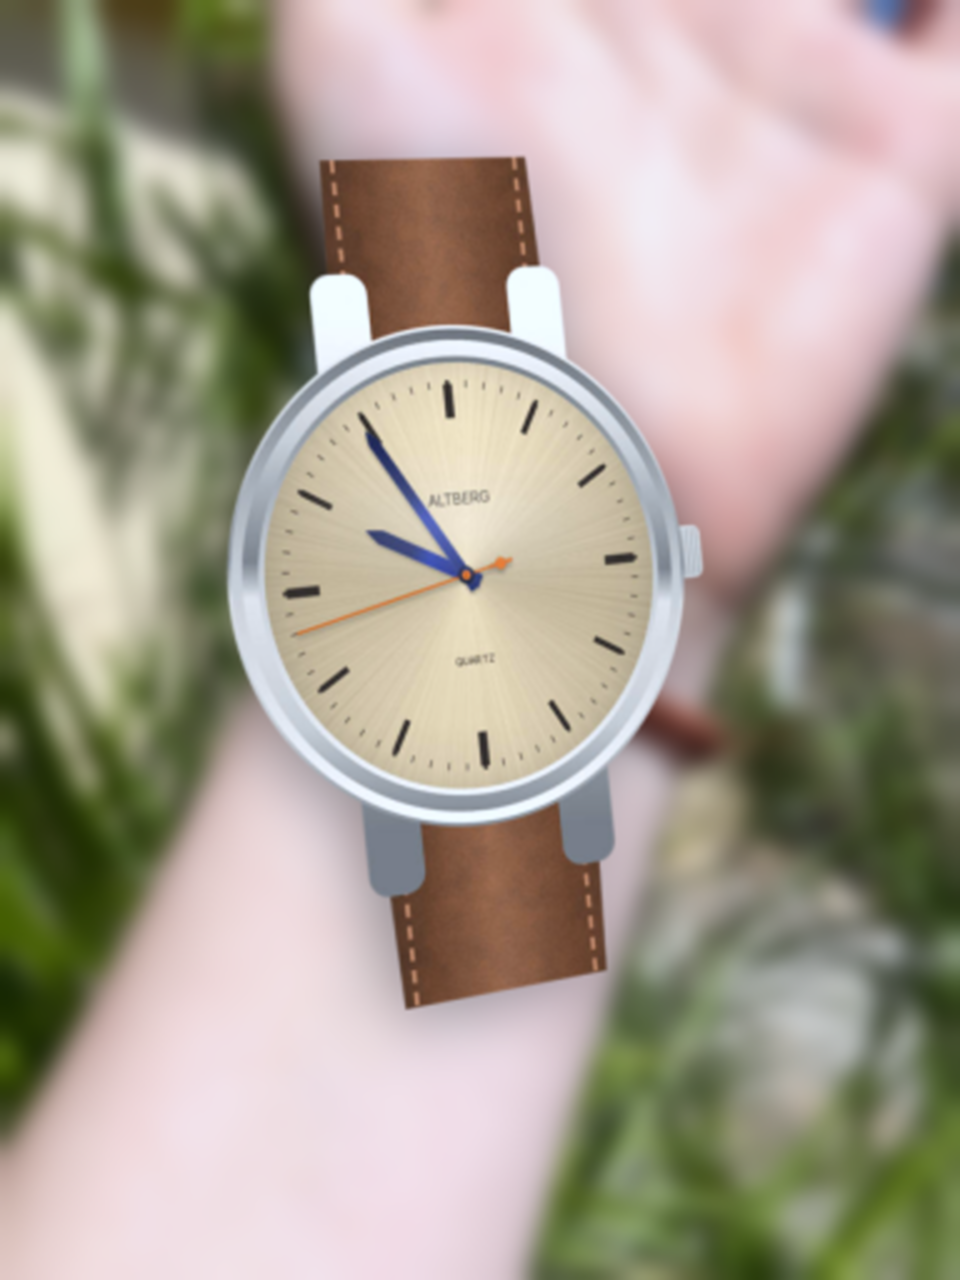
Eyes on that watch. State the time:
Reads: 9:54:43
